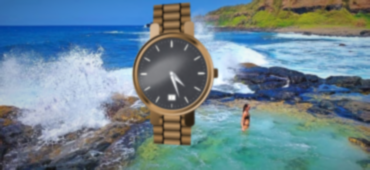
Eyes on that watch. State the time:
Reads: 4:27
